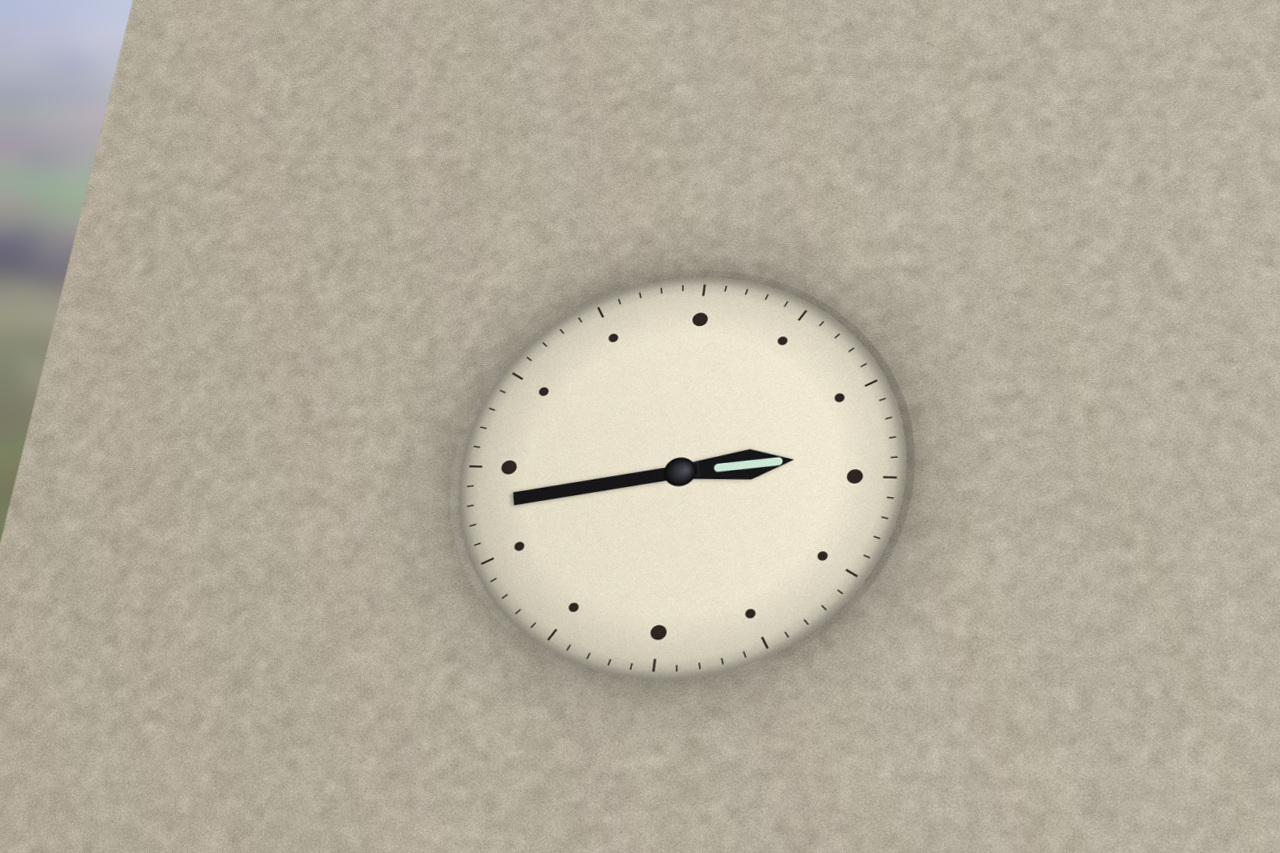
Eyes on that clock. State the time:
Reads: 2:43
